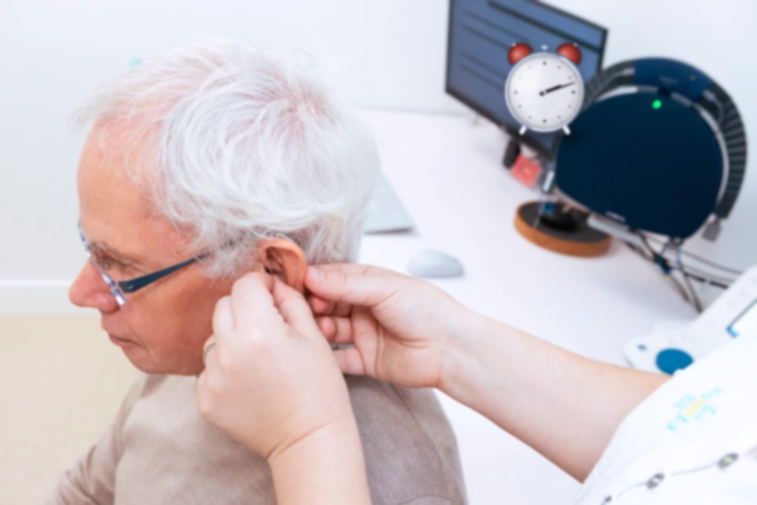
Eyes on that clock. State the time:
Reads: 2:12
